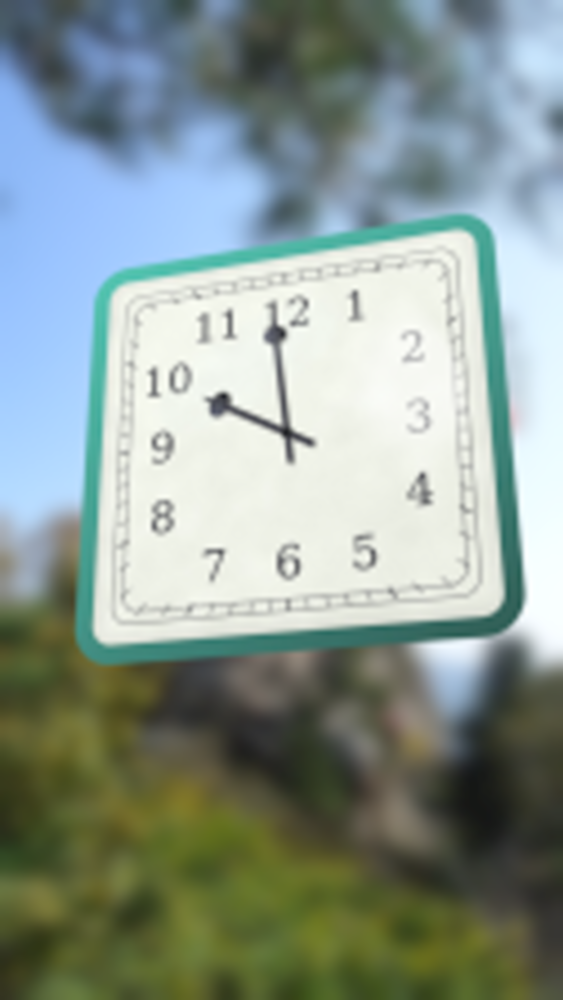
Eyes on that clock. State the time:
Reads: 9:59
